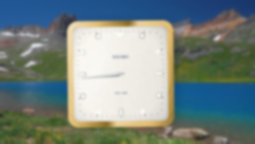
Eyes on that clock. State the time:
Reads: 8:44
